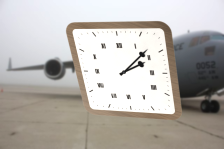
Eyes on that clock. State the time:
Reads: 2:08
